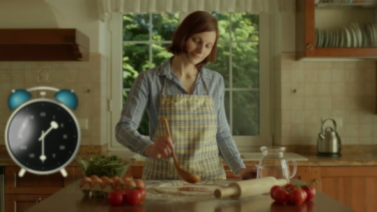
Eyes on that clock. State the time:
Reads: 1:30
